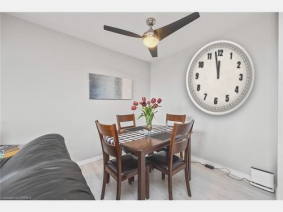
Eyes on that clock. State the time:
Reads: 11:58
